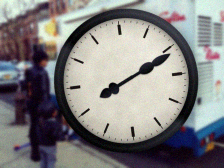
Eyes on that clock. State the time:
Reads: 8:11
